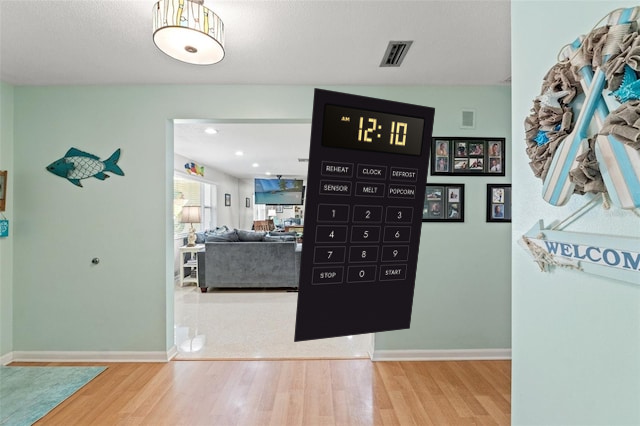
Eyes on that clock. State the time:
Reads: 12:10
